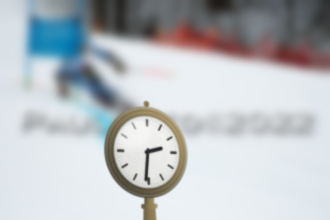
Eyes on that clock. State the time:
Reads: 2:31
